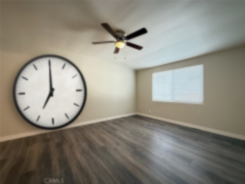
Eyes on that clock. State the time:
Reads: 7:00
